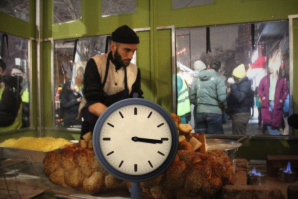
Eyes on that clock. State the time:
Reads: 3:16
